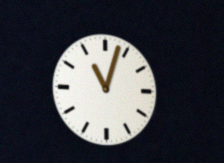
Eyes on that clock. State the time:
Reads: 11:03
